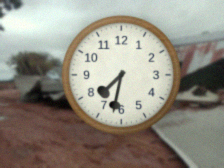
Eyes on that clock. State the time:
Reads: 7:32
